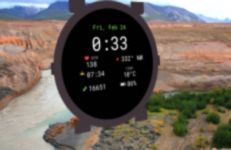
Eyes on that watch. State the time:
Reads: 0:33
